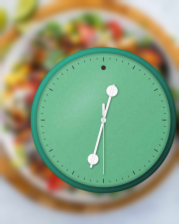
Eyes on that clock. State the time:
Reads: 12:32:30
